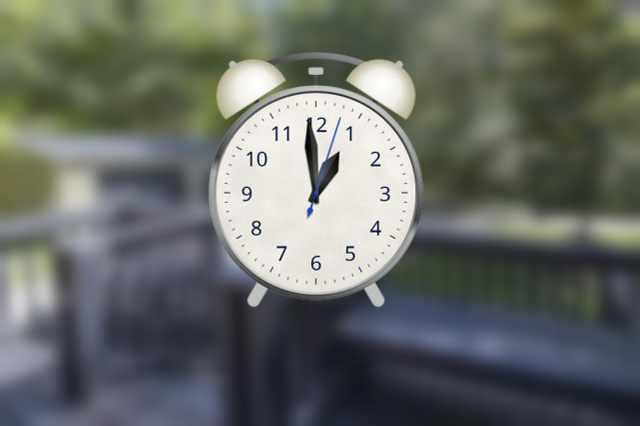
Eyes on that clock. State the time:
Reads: 12:59:03
